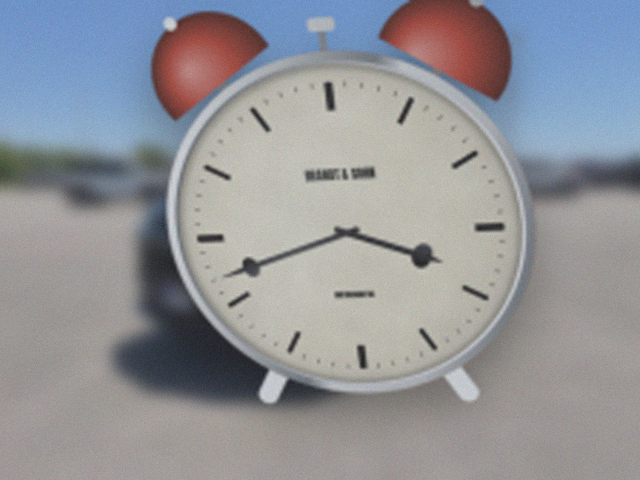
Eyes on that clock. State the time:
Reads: 3:42
